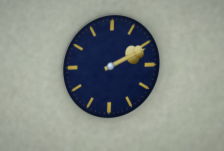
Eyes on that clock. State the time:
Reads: 2:11
